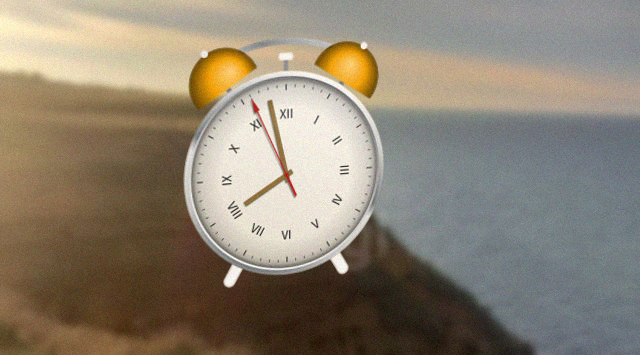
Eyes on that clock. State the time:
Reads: 7:57:56
